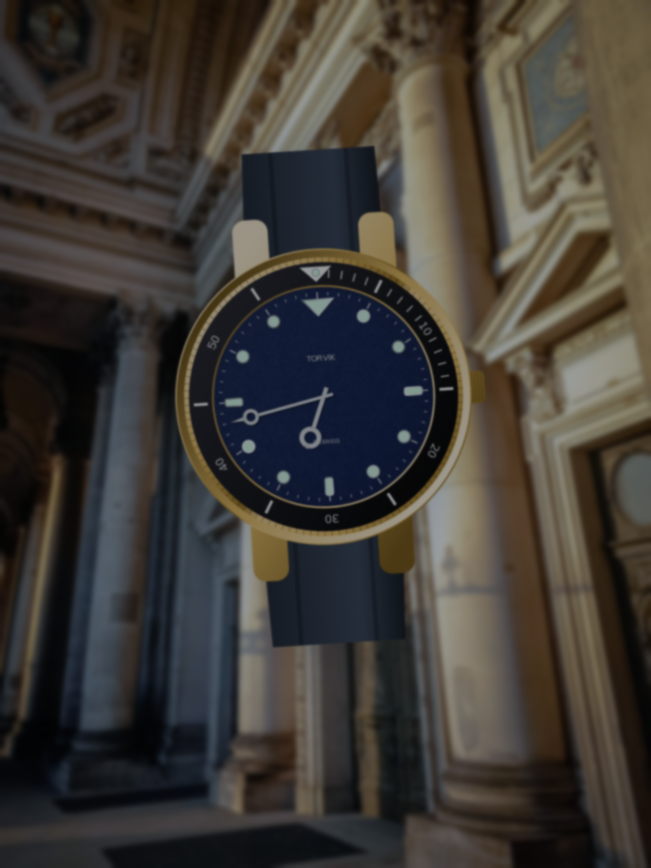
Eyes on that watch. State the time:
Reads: 6:43
